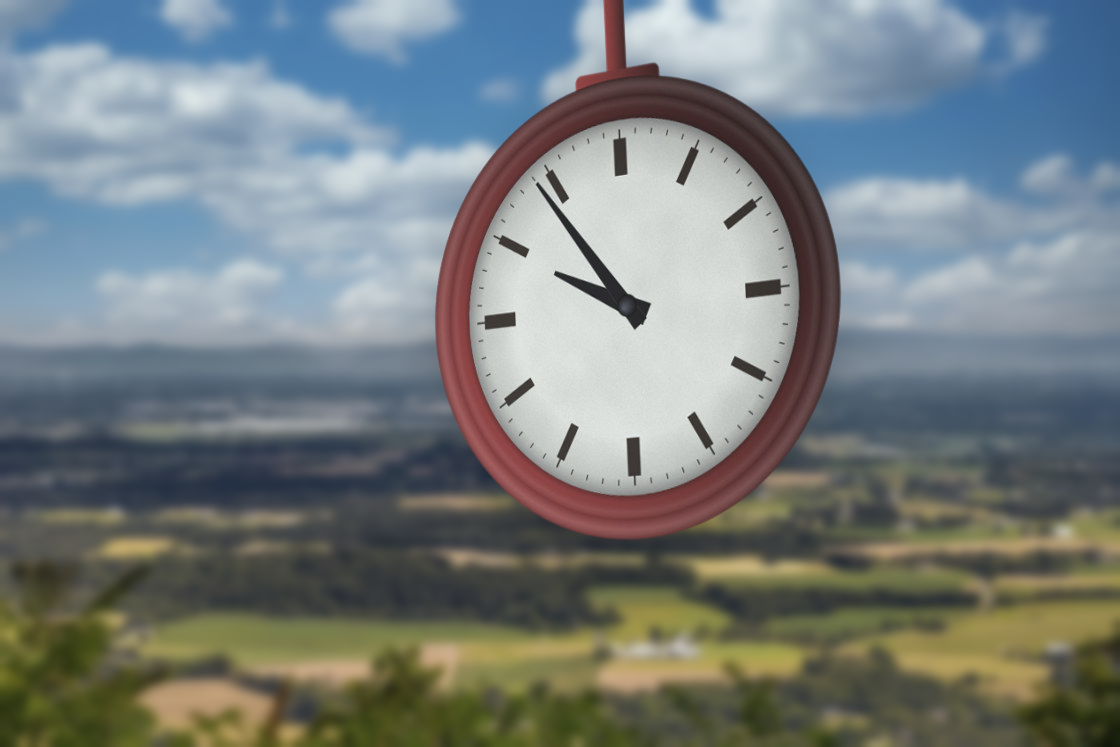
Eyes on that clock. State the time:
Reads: 9:54
